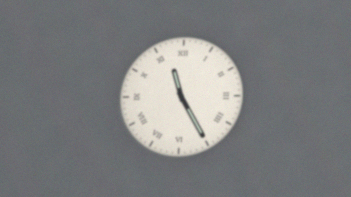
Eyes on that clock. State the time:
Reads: 11:25
